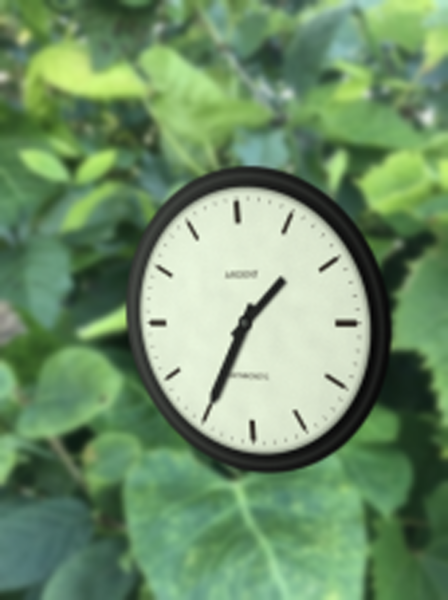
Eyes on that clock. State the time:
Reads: 1:35
